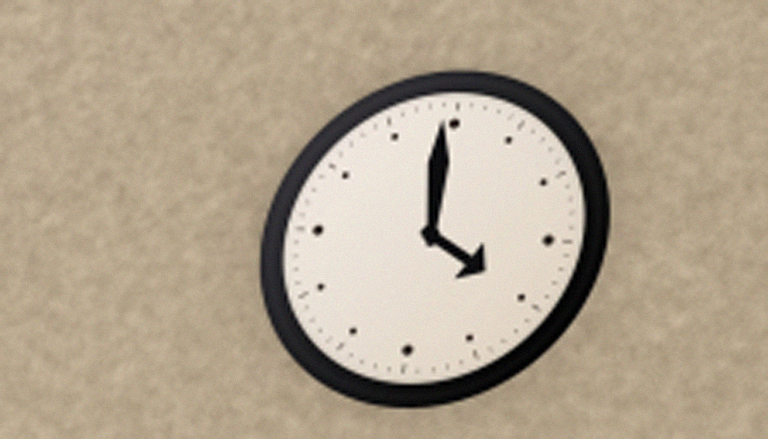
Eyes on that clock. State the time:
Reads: 3:59
